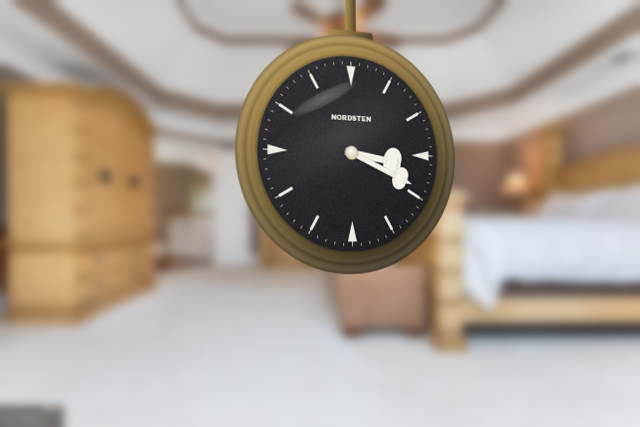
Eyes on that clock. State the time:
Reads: 3:19
